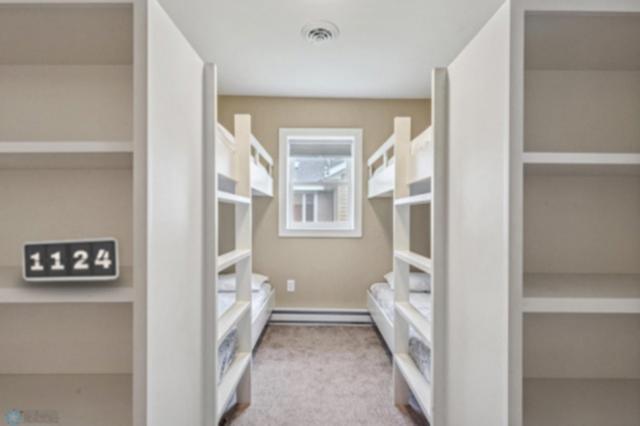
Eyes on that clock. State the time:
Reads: 11:24
